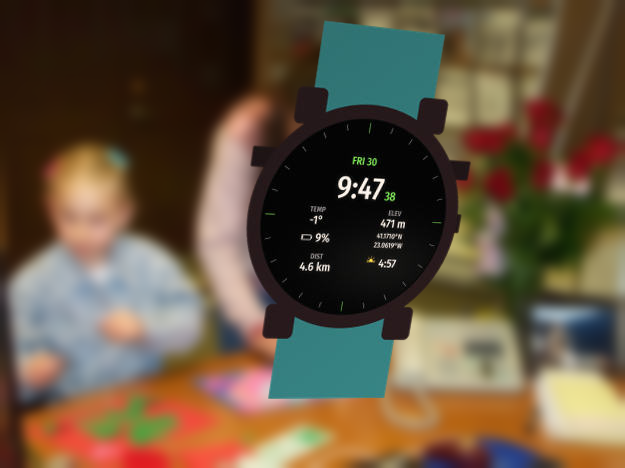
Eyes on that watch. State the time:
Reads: 9:47:38
